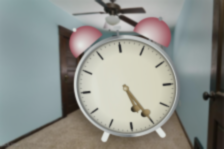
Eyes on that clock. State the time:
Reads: 5:25
